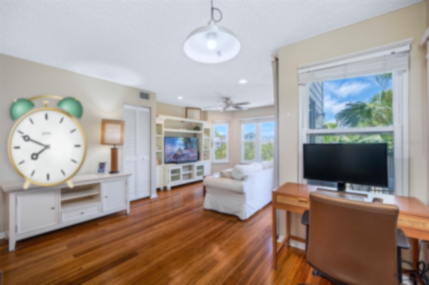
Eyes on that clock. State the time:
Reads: 7:49
